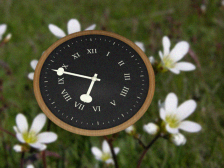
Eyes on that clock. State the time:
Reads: 6:48
